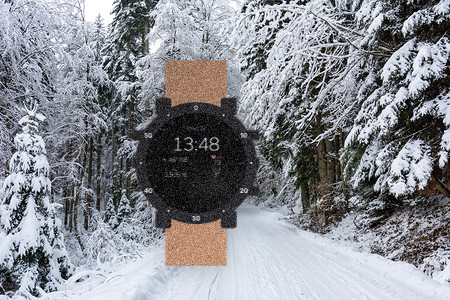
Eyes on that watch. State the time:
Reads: 13:48
